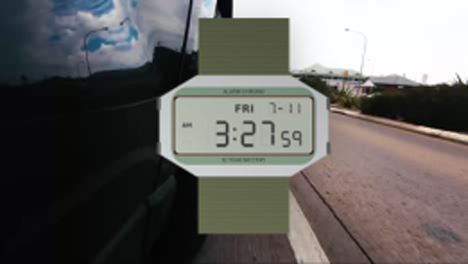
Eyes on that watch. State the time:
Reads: 3:27:59
